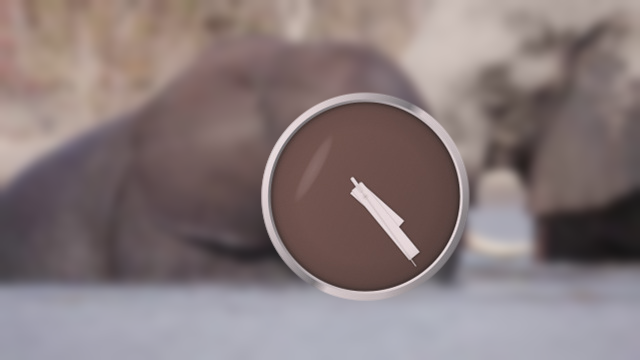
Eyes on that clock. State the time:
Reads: 4:23:24
